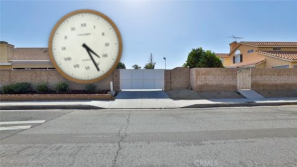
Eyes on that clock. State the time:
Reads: 4:26
